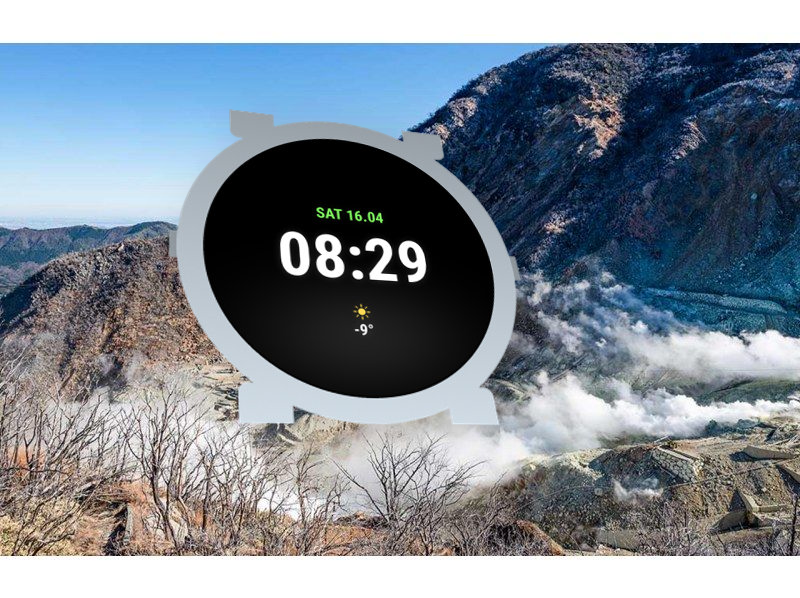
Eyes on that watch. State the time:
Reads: 8:29
